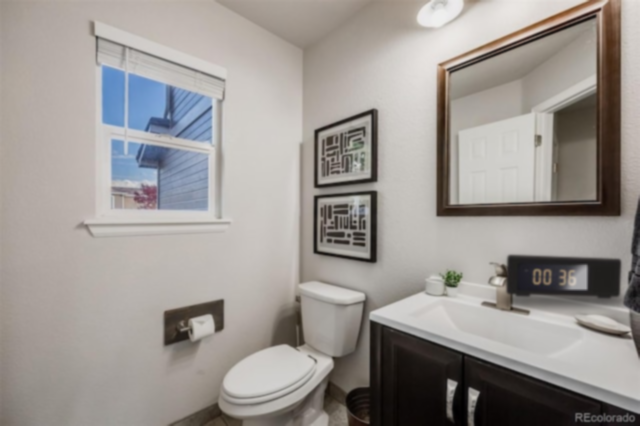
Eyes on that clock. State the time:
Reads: 0:36
